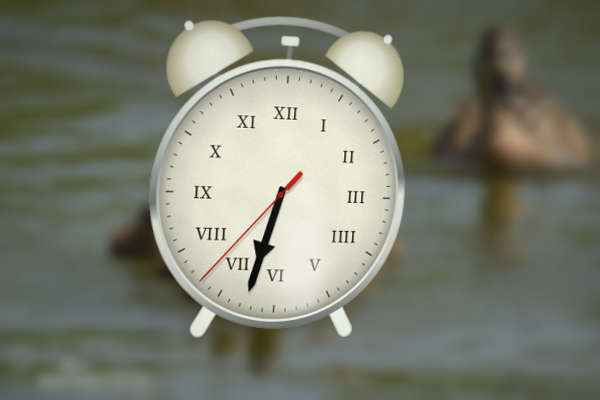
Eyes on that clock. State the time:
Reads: 6:32:37
